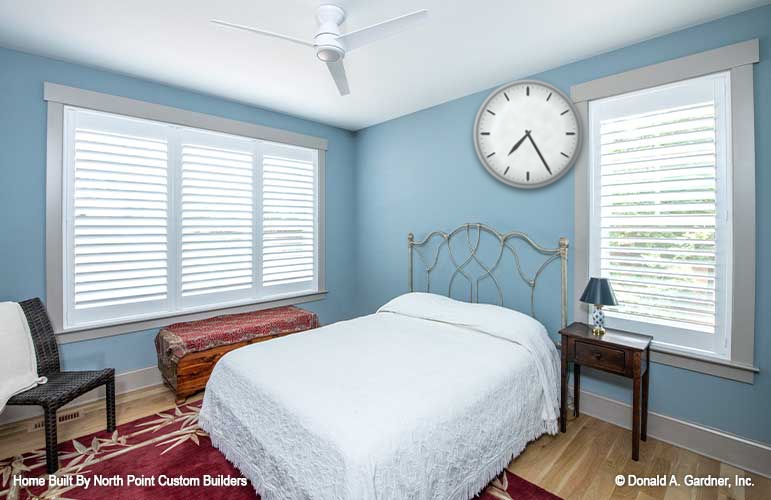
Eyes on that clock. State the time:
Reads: 7:25
